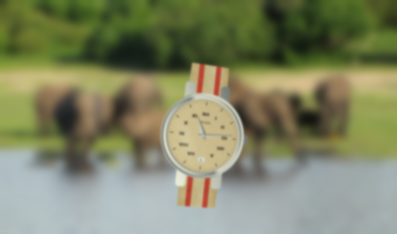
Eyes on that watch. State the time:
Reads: 11:14
